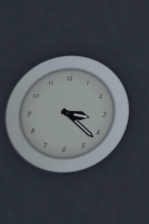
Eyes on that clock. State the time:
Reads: 3:22
